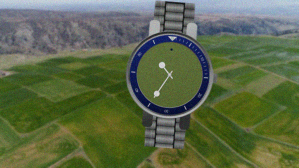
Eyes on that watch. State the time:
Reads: 10:35
